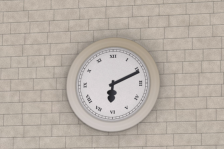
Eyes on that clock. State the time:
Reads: 6:11
